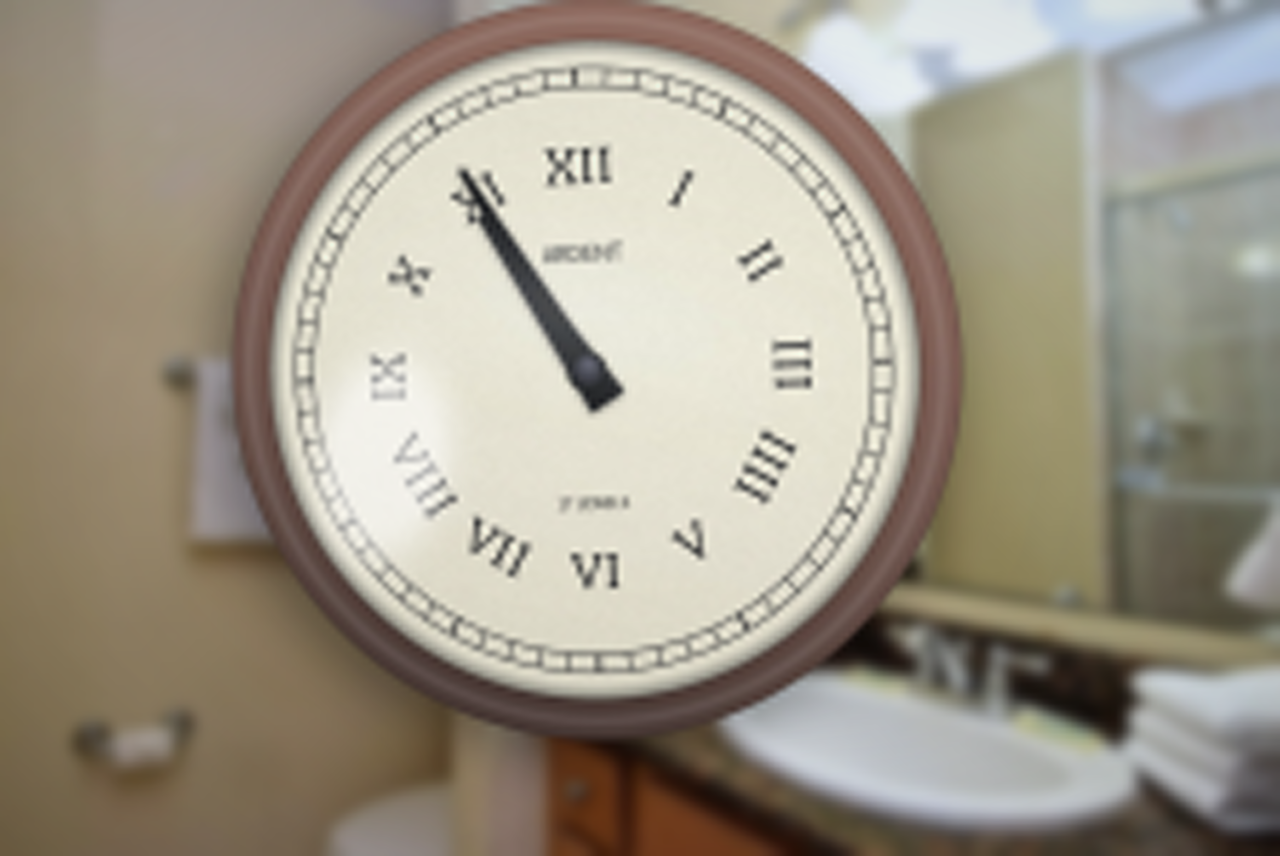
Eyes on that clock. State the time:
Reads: 10:55
